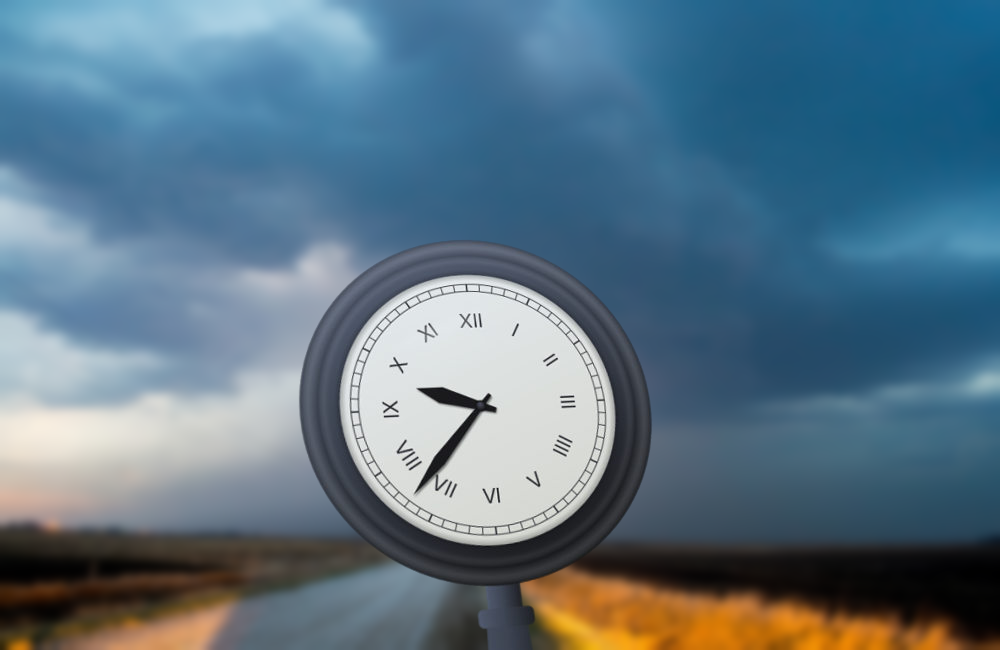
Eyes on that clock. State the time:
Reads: 9:37
